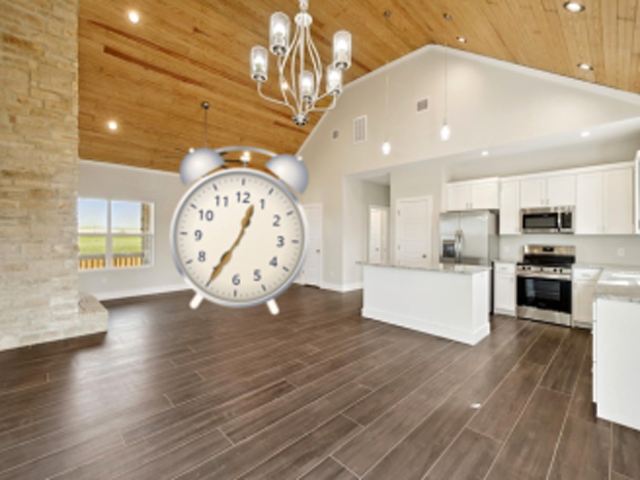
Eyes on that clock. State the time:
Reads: 12:35
